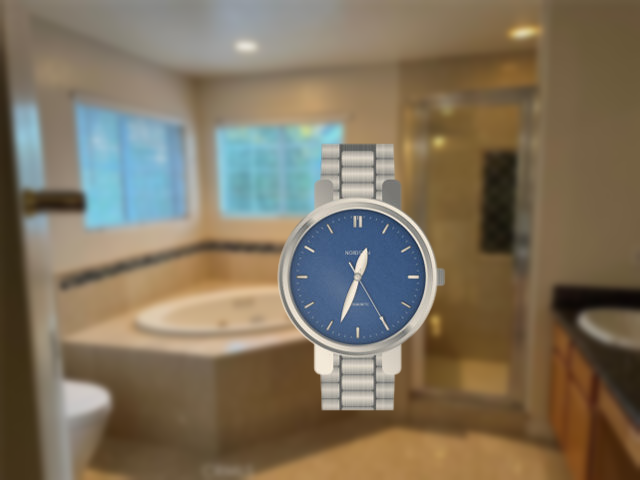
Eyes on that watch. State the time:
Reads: 12:33:25
